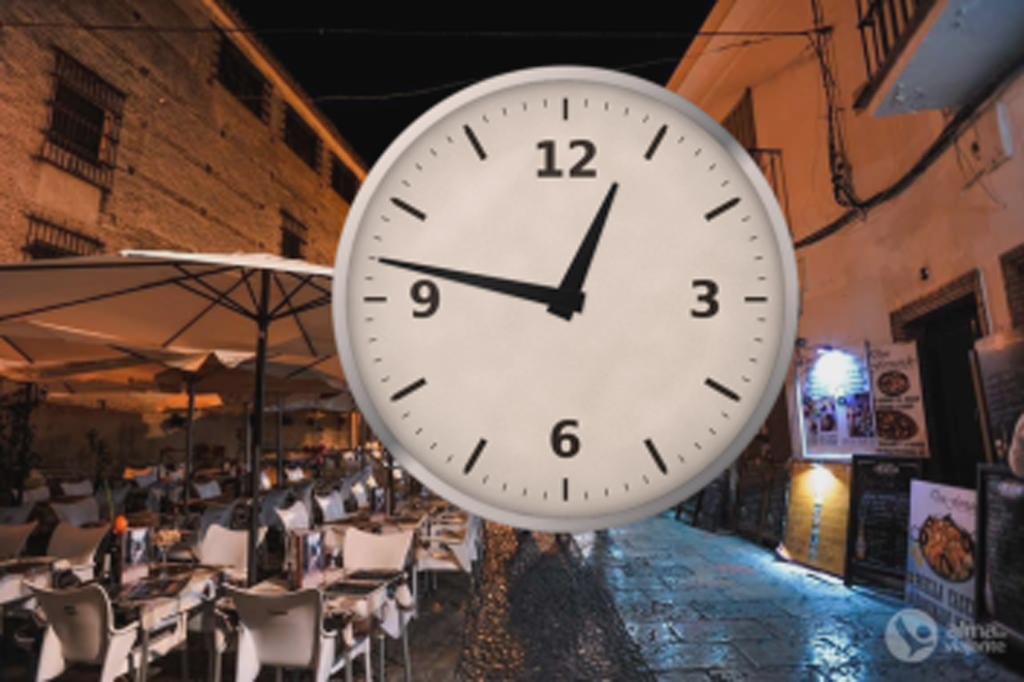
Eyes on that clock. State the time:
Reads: 12:47
